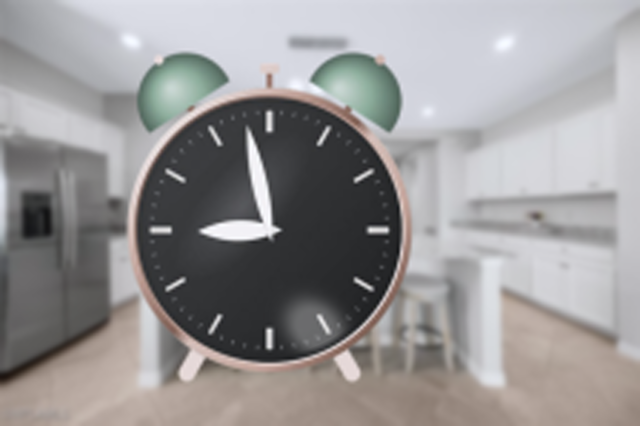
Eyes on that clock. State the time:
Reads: 8:58
